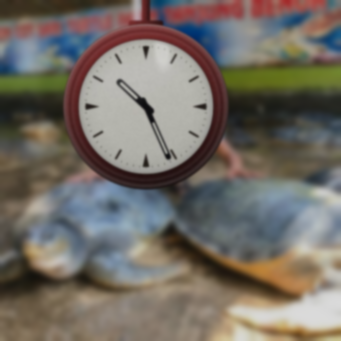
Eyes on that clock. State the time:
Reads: 10:26
